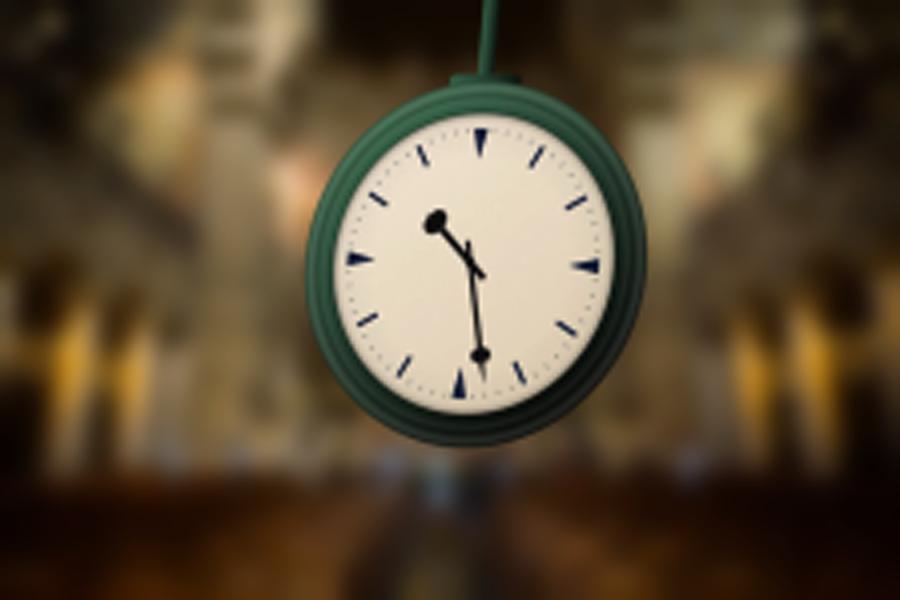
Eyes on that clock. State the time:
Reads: 10:28
